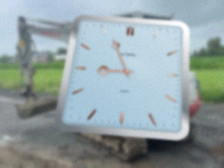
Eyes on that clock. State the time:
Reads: 8:56
